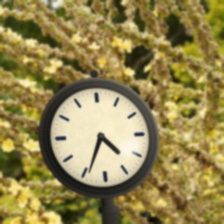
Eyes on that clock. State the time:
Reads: 4:34
